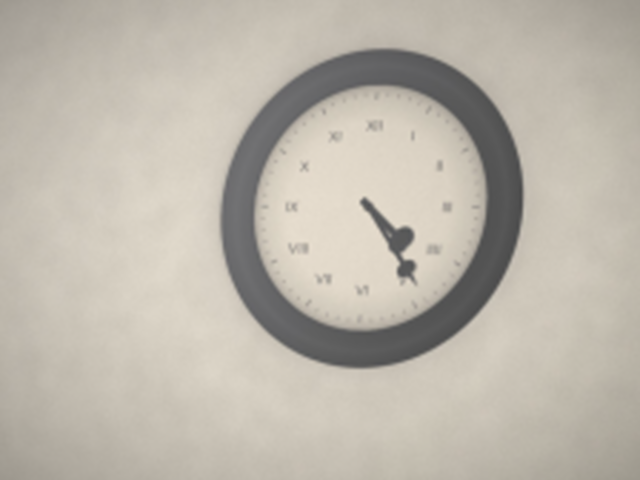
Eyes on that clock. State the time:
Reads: 4:24
